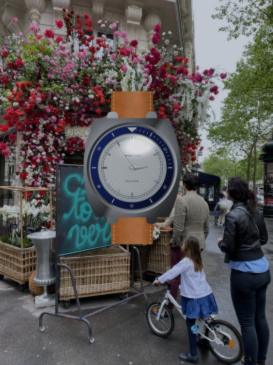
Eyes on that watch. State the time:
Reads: 2:54
